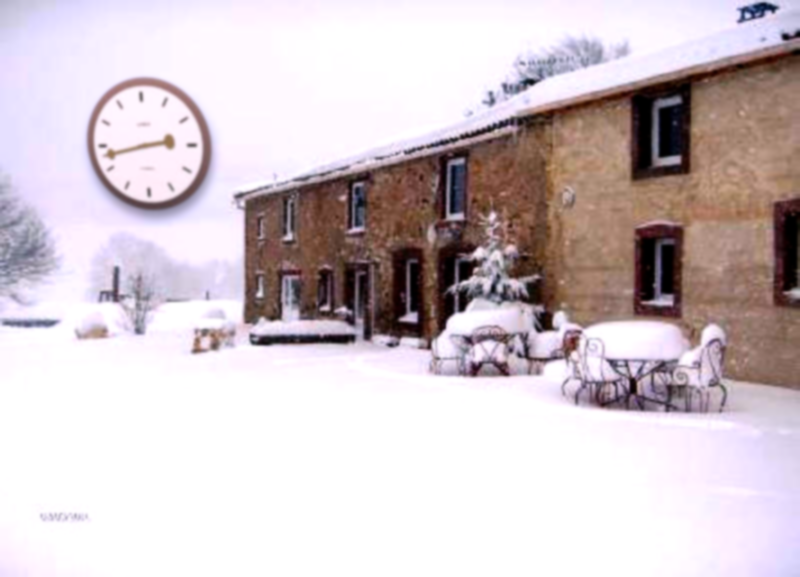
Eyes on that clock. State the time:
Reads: 2:43
